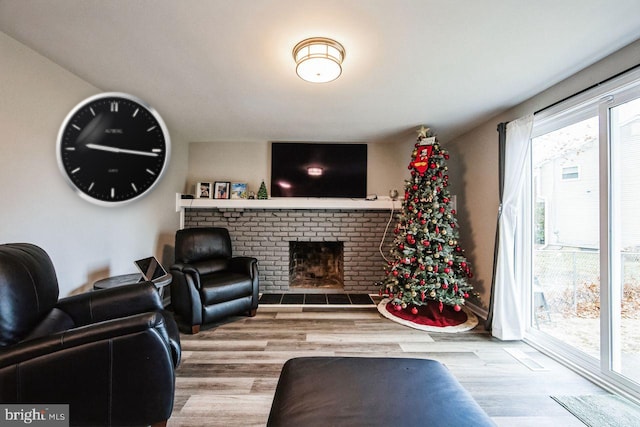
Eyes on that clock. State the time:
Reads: 9:16
